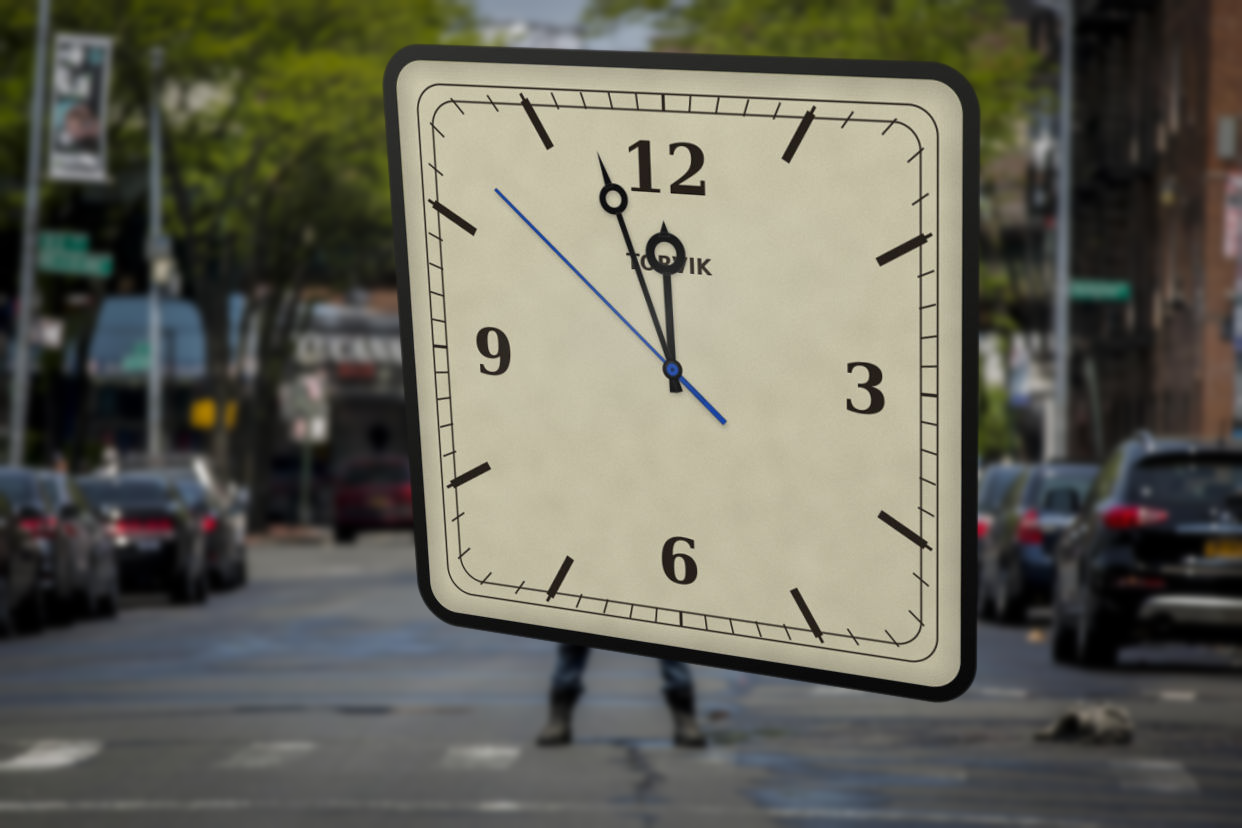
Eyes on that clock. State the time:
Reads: 11:56:52
